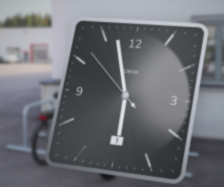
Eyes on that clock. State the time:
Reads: 5:56:52
